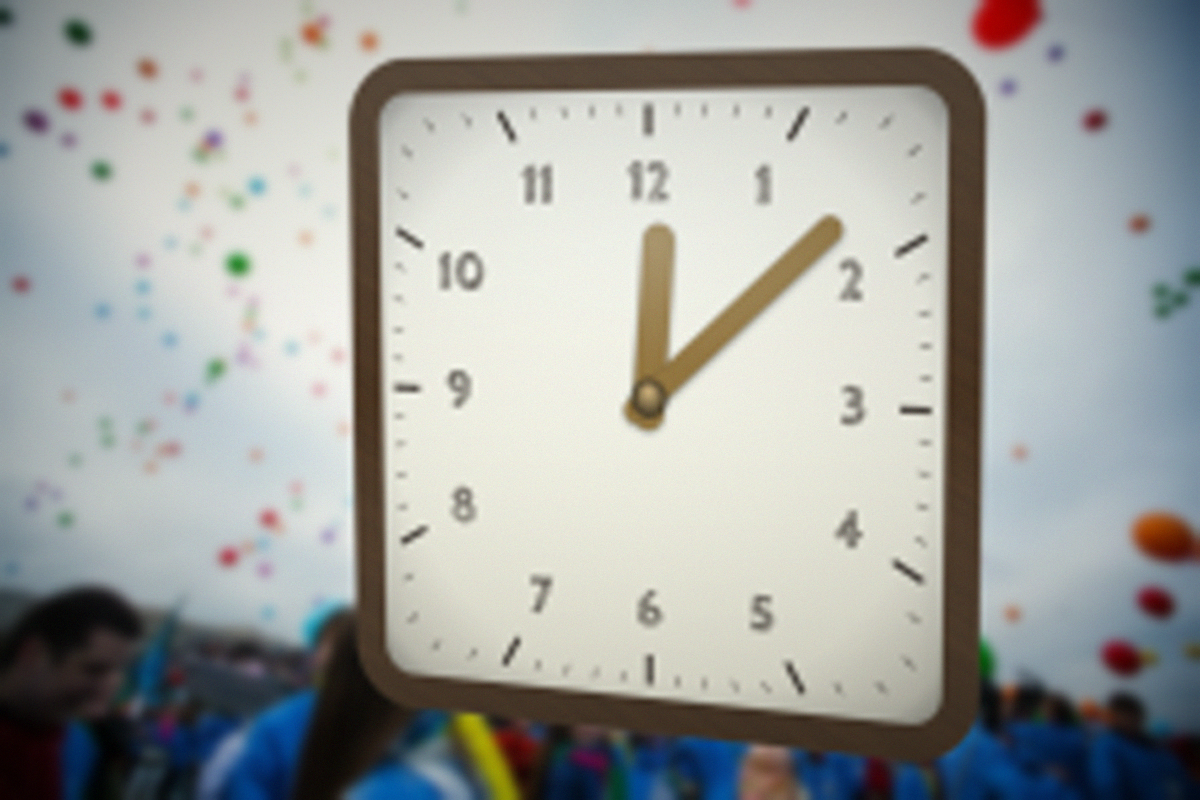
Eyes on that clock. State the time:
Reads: 12:08
